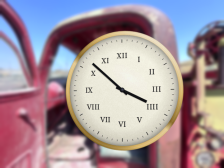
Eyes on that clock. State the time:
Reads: 3:52
